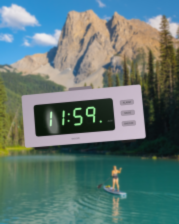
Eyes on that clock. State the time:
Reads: 11:59
